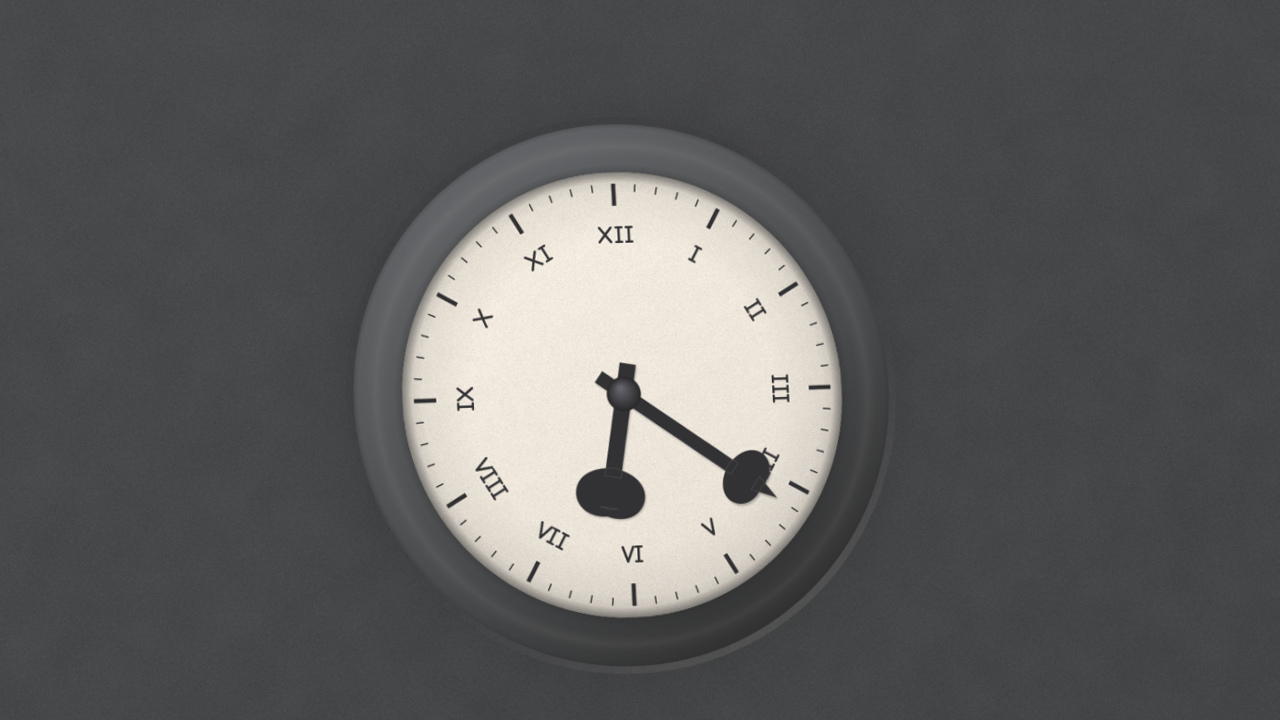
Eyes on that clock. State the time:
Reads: 6:21
